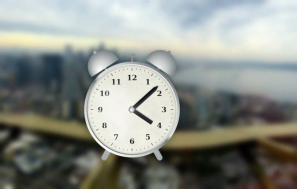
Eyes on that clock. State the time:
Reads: 4:08
